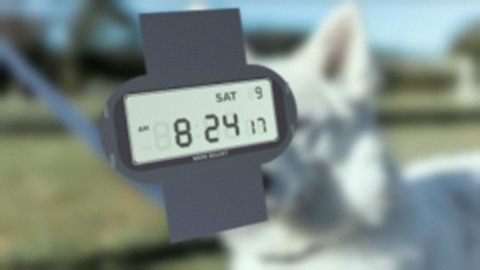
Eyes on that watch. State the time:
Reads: 8:24:17
